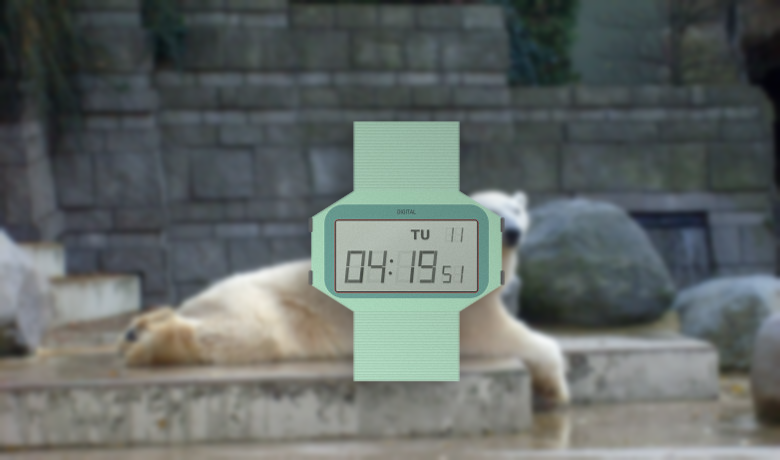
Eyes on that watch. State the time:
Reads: 4:19:51
